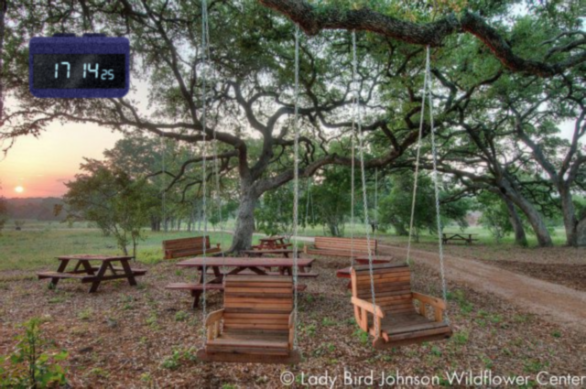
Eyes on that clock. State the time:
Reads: 17:14
